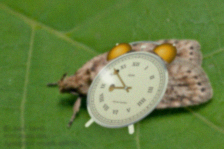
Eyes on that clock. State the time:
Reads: 8:52
